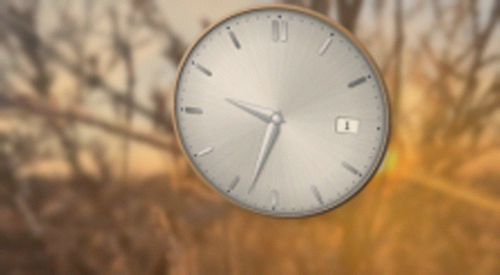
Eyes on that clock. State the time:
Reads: 9:33
